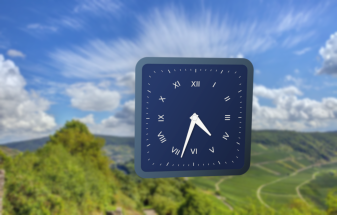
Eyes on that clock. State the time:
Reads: 4:33
